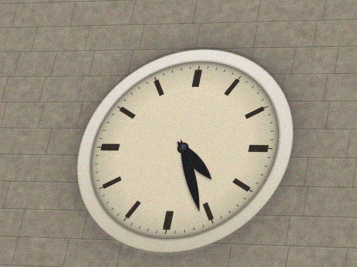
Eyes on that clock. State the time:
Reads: 4:26
